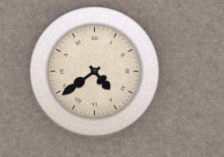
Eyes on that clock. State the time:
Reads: 4:39
